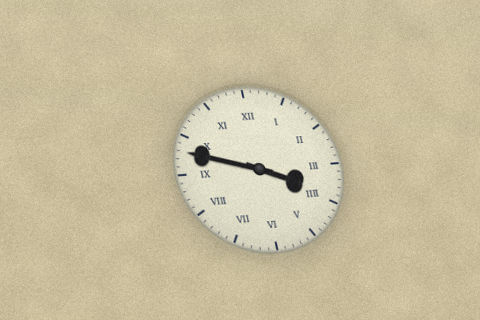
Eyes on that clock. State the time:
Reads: 3:48
